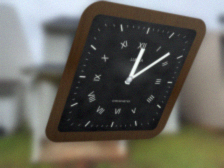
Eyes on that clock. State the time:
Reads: 12:08
